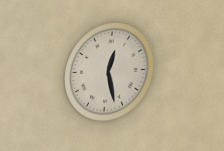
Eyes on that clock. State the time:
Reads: 12:27
